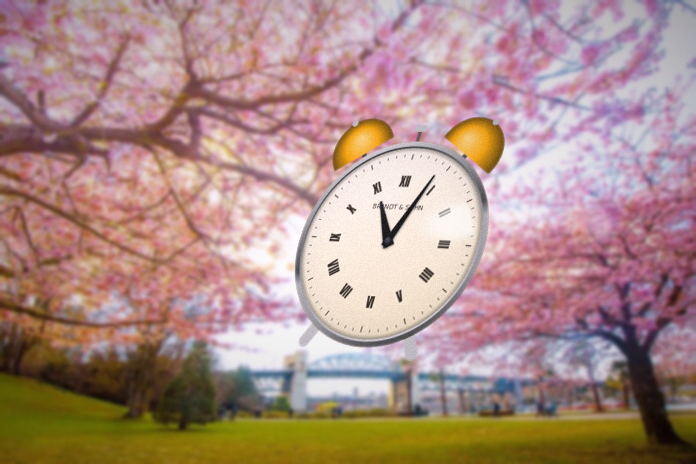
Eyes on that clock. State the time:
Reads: 11:04
